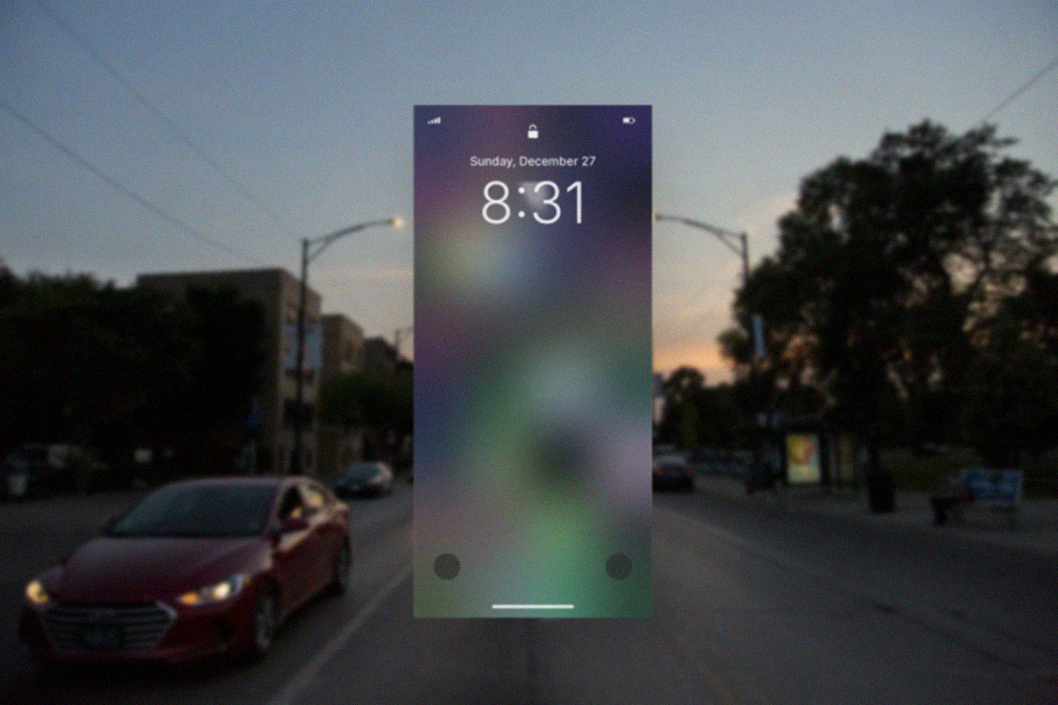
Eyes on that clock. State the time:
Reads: 8:31
